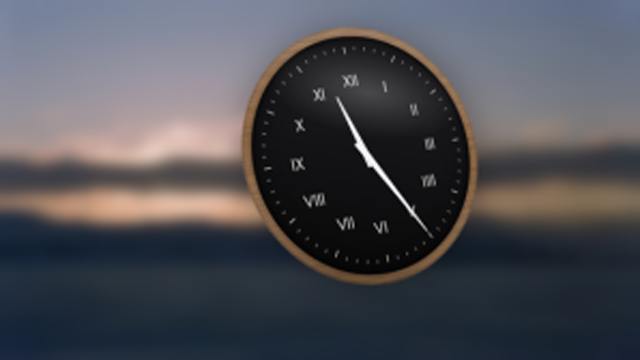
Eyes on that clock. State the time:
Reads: 11:25
